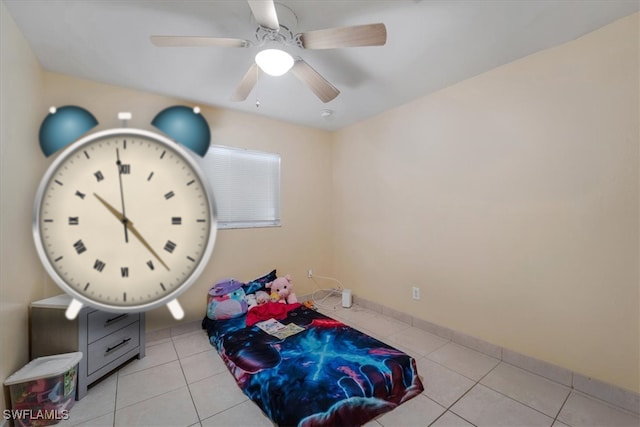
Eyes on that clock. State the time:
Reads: 10:22:59
